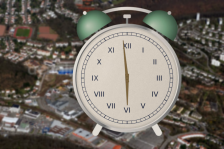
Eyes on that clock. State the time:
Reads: 5:59
